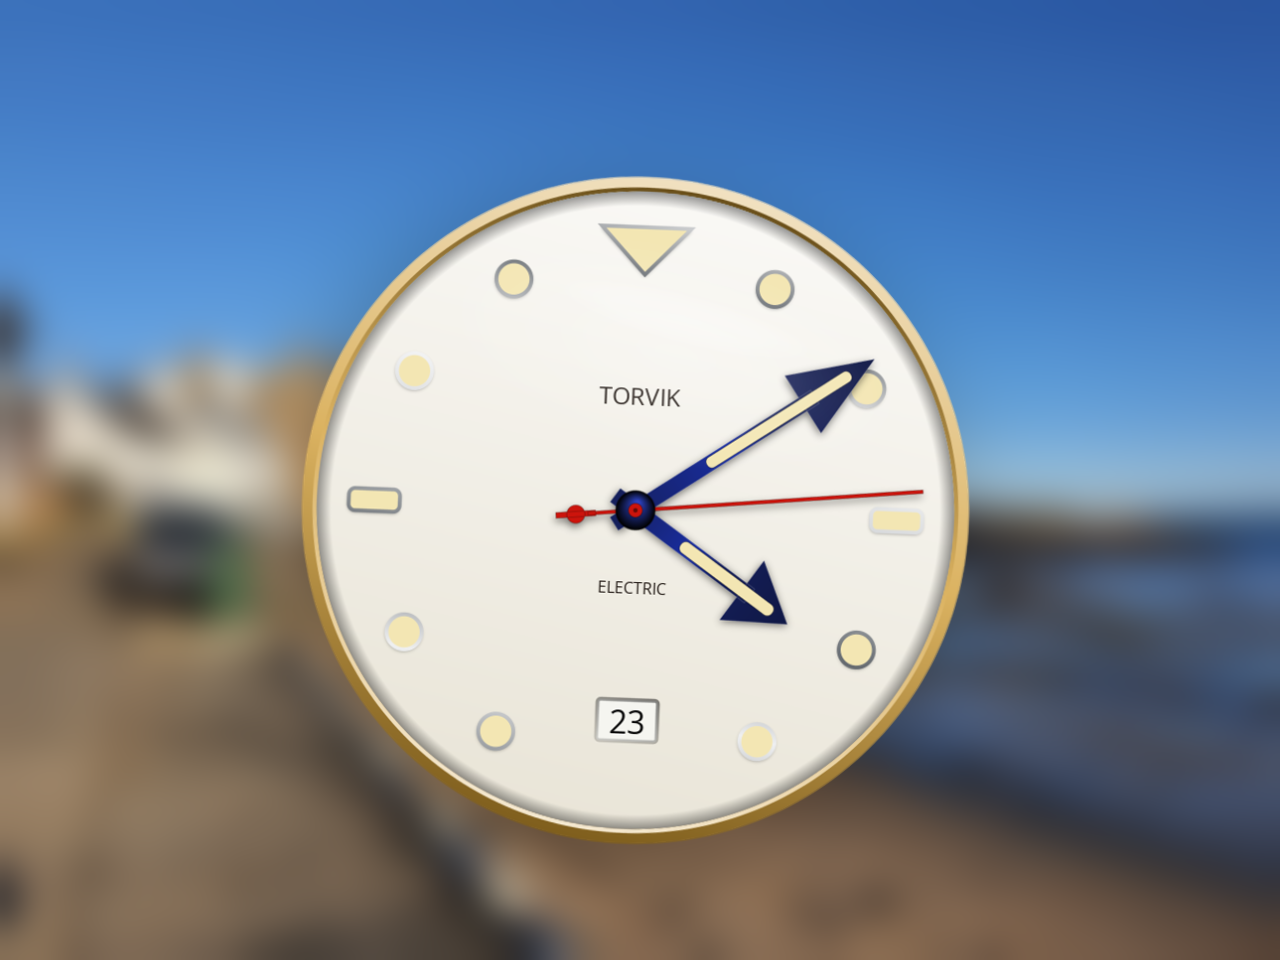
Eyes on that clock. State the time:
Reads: 4:09:14
